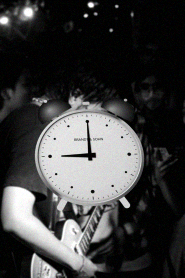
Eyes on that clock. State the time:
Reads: 9:00
